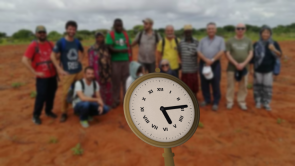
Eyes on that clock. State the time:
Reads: 5:14
